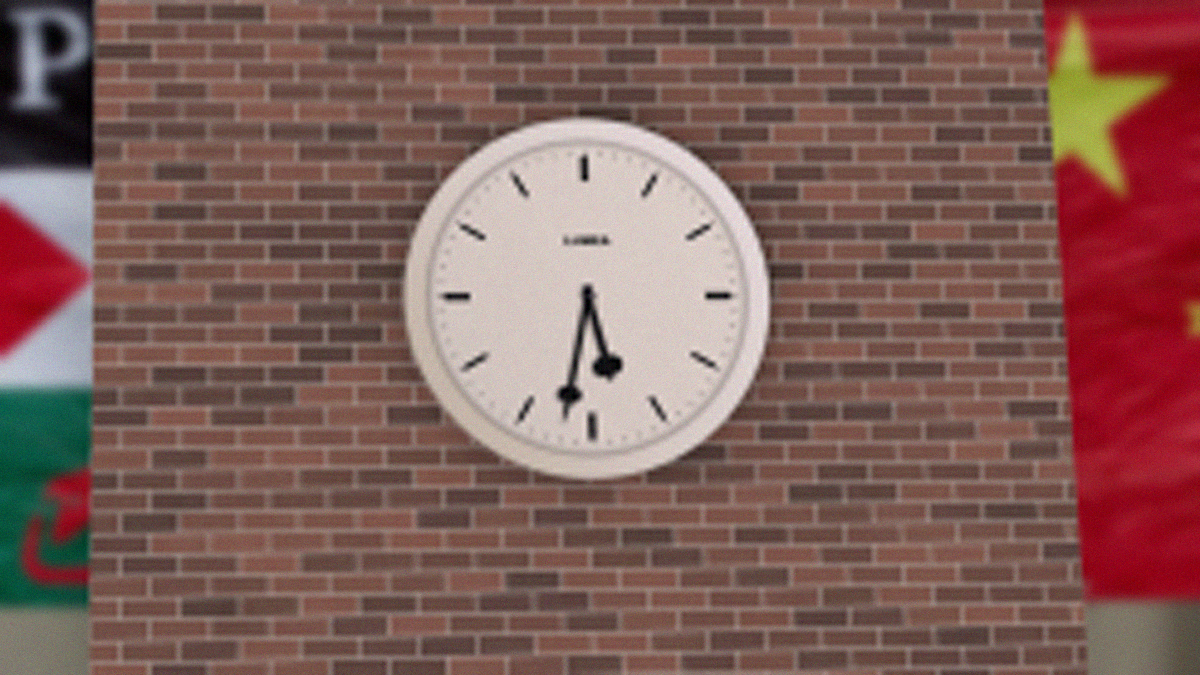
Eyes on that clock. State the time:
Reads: 5:32
